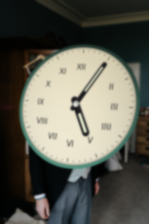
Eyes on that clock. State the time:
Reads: 5:05
